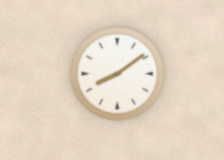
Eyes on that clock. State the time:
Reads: 8:09
